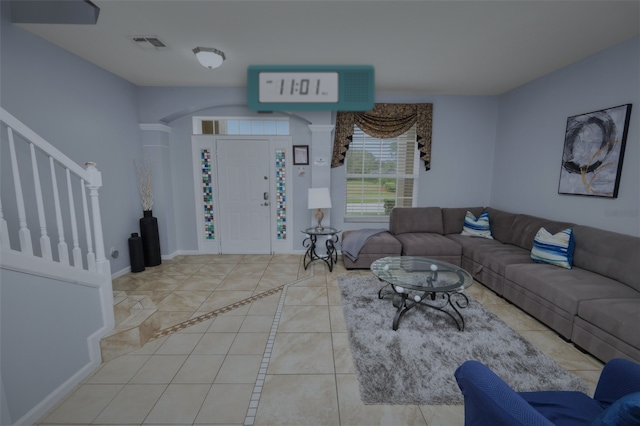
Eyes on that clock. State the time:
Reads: 11:01
